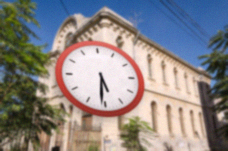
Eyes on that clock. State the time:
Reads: 5:31
